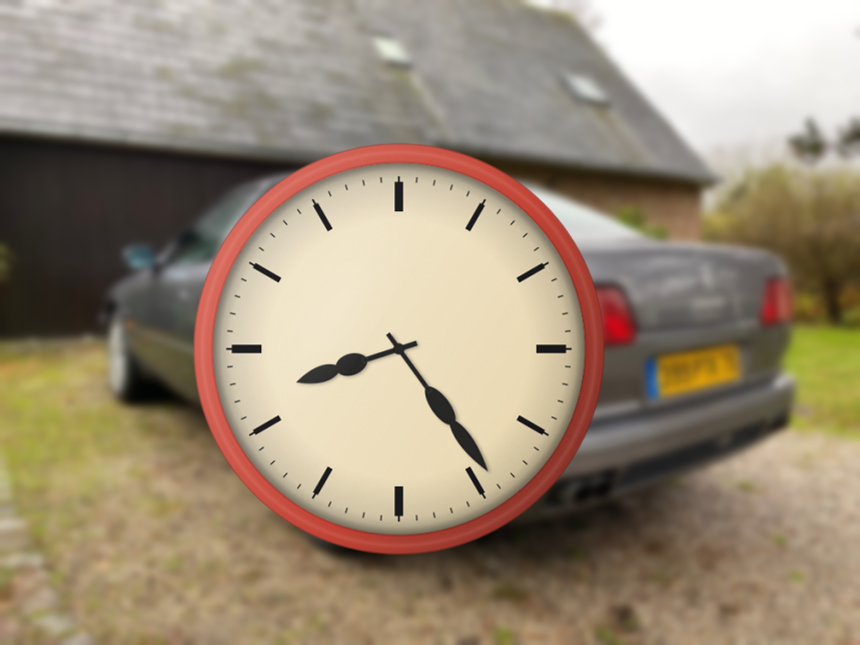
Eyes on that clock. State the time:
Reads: 8:24
